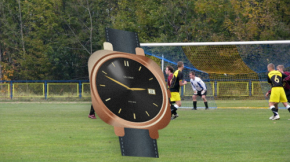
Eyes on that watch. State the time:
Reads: 2:49
